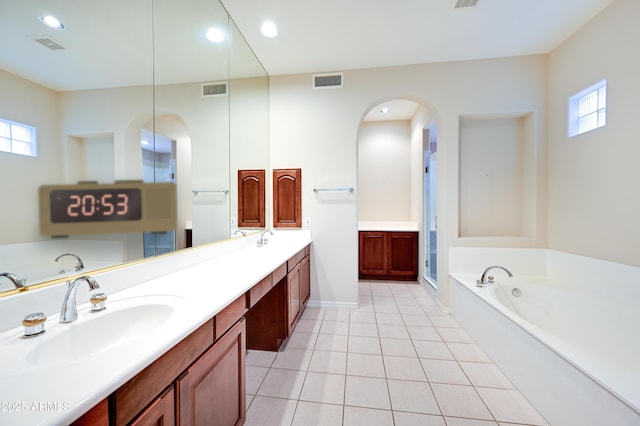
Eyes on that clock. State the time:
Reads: 20:53
